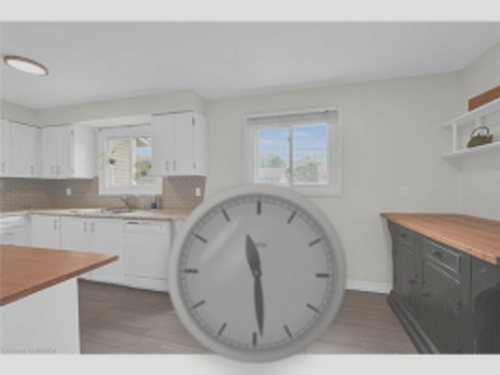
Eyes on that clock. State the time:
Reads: 11:29
